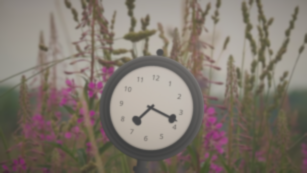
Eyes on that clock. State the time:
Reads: 7:18
